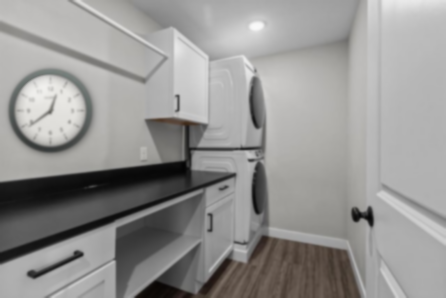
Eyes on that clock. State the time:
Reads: 12:39
